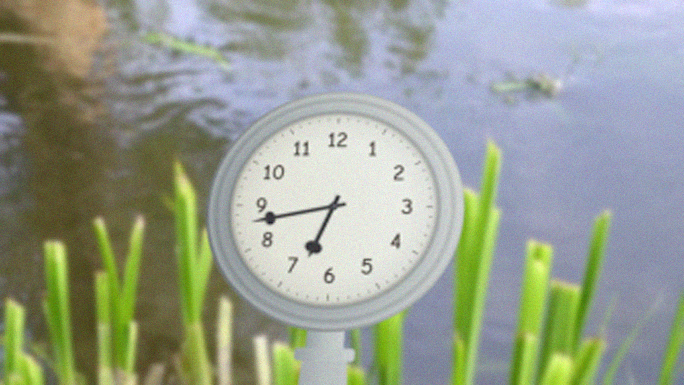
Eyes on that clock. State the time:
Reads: 6:43
